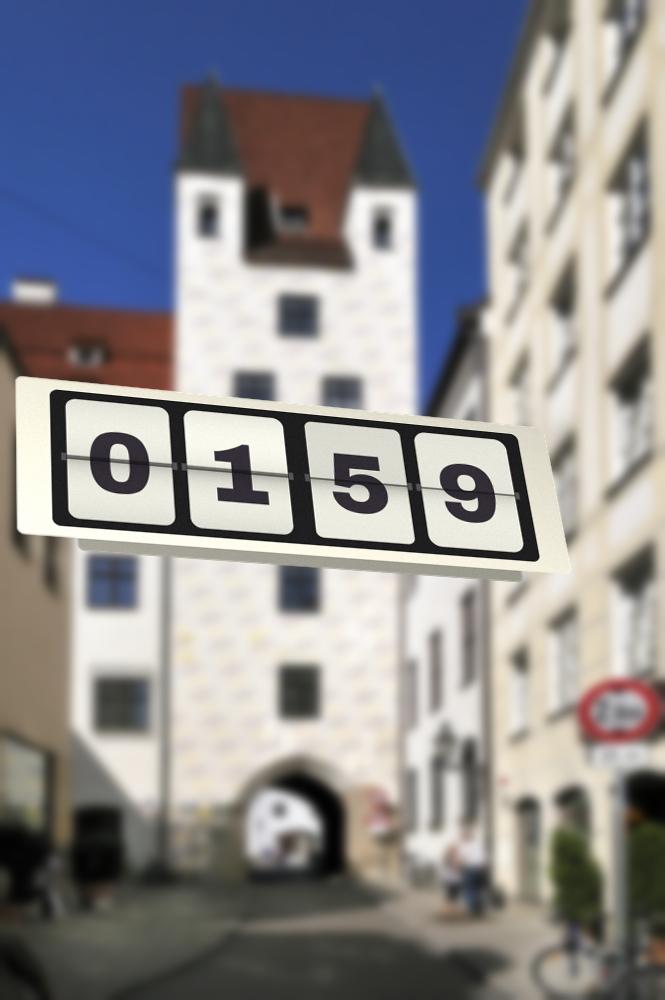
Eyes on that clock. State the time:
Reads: 1:59
